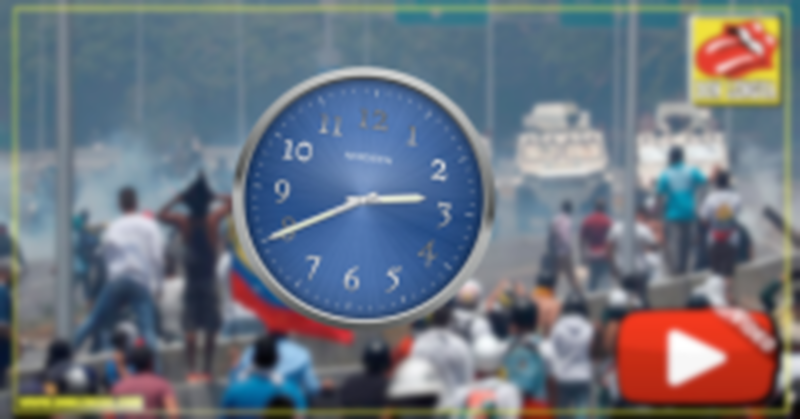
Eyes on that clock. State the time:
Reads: 2:40
